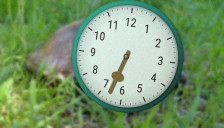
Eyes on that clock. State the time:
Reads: 6:33
